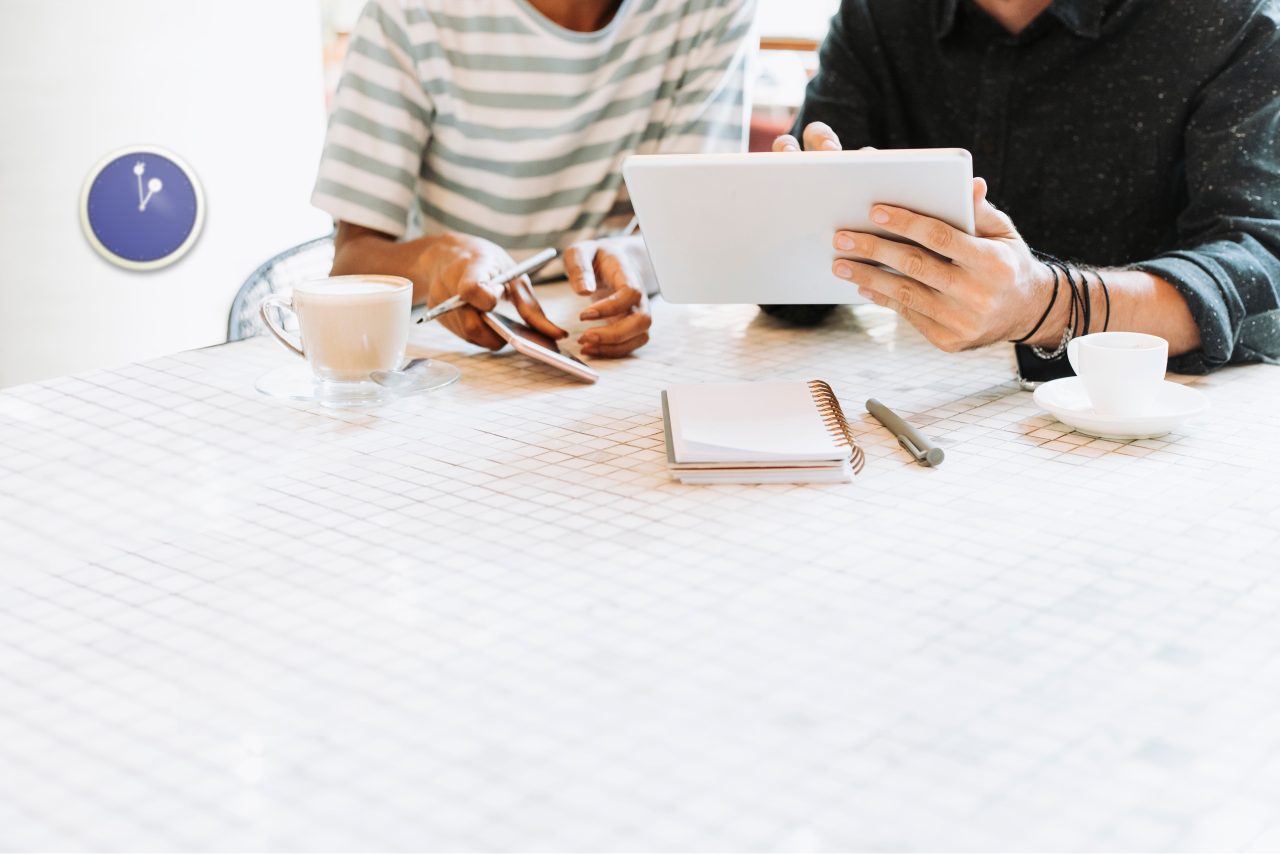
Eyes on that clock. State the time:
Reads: 12:59
